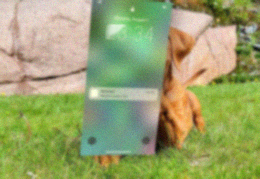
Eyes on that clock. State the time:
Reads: 23:34
